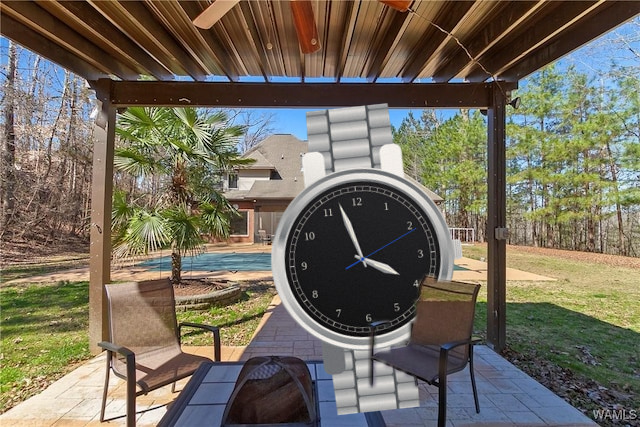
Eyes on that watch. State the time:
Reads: 3:57:11
